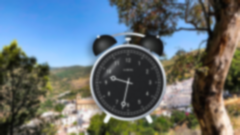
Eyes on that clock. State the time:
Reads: 9:32
